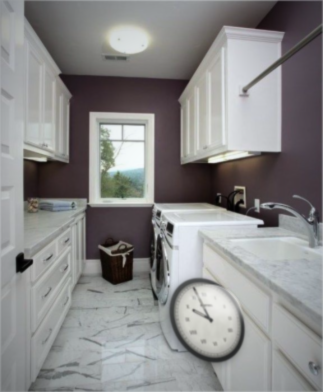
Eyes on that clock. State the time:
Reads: 9:57
